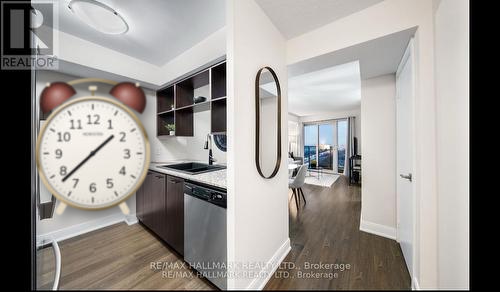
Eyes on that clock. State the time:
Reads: 1:38
